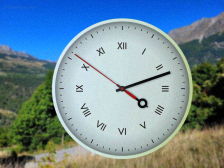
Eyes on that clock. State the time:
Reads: 4:11:51
